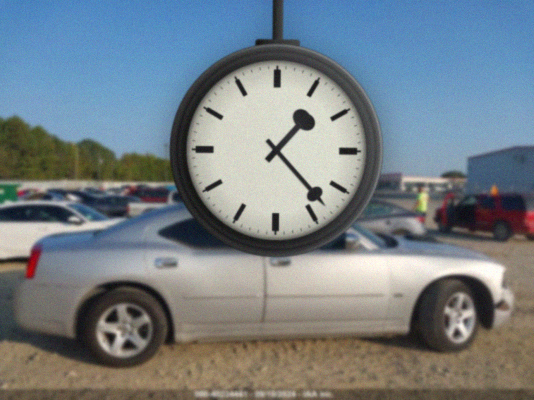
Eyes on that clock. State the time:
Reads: 1:23
